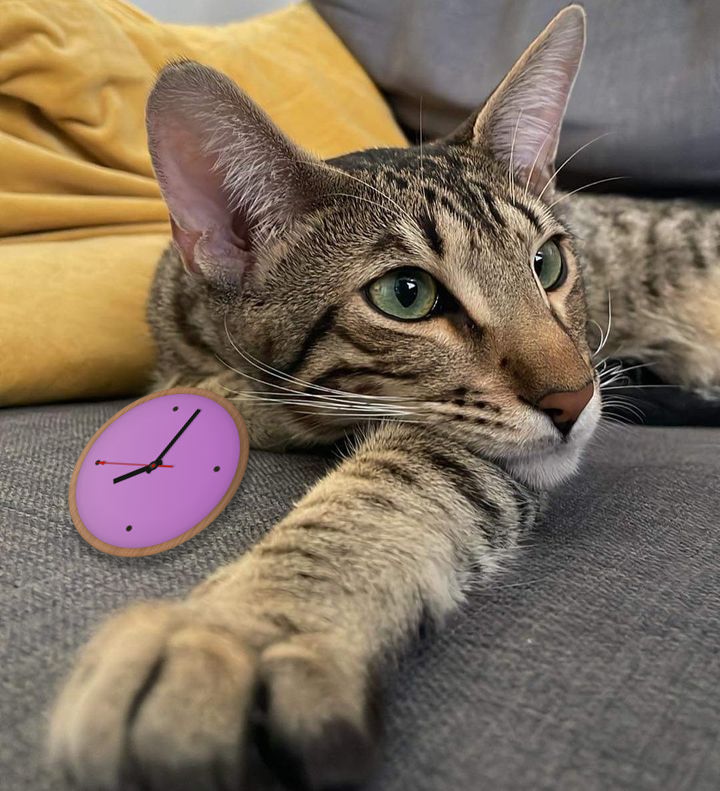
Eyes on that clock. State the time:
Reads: 8:03:45
